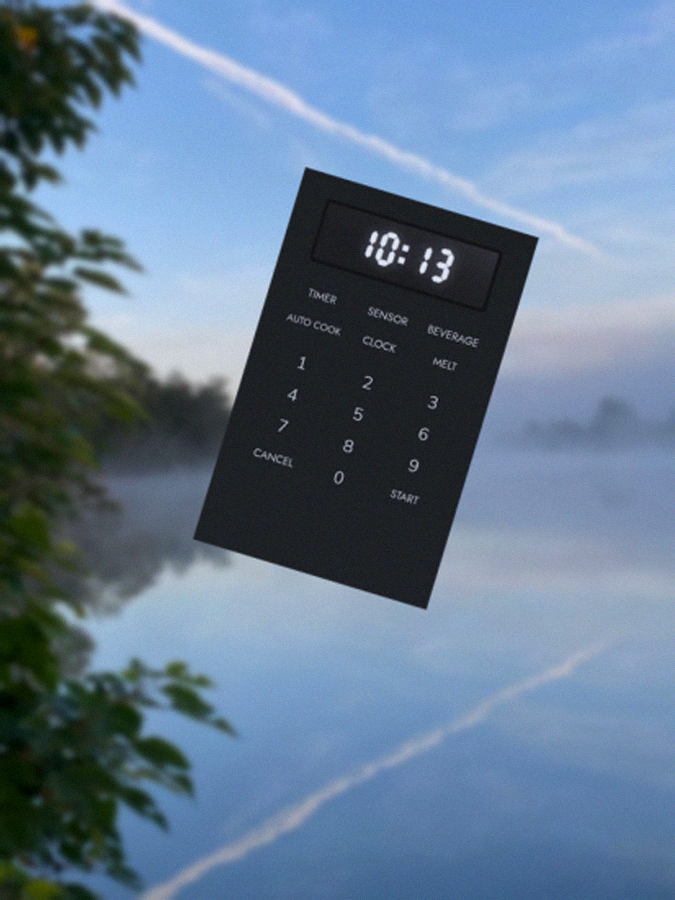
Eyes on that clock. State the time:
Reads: 10:13
